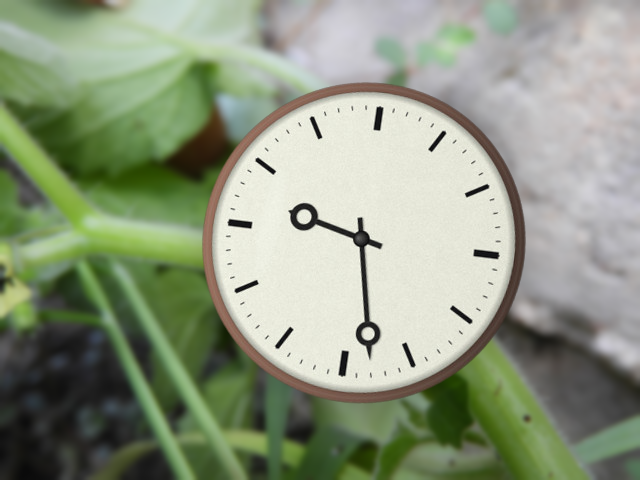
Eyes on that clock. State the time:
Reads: 9:28
